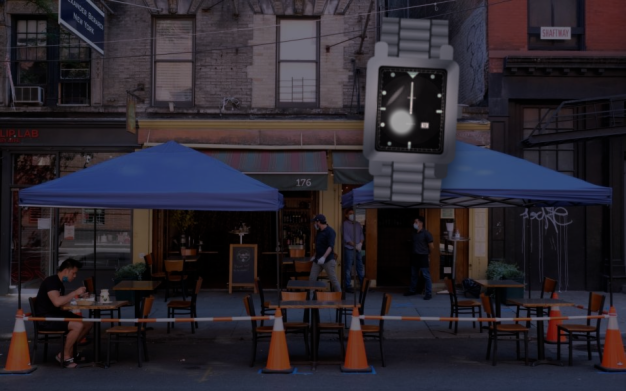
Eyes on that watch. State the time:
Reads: 12:00
